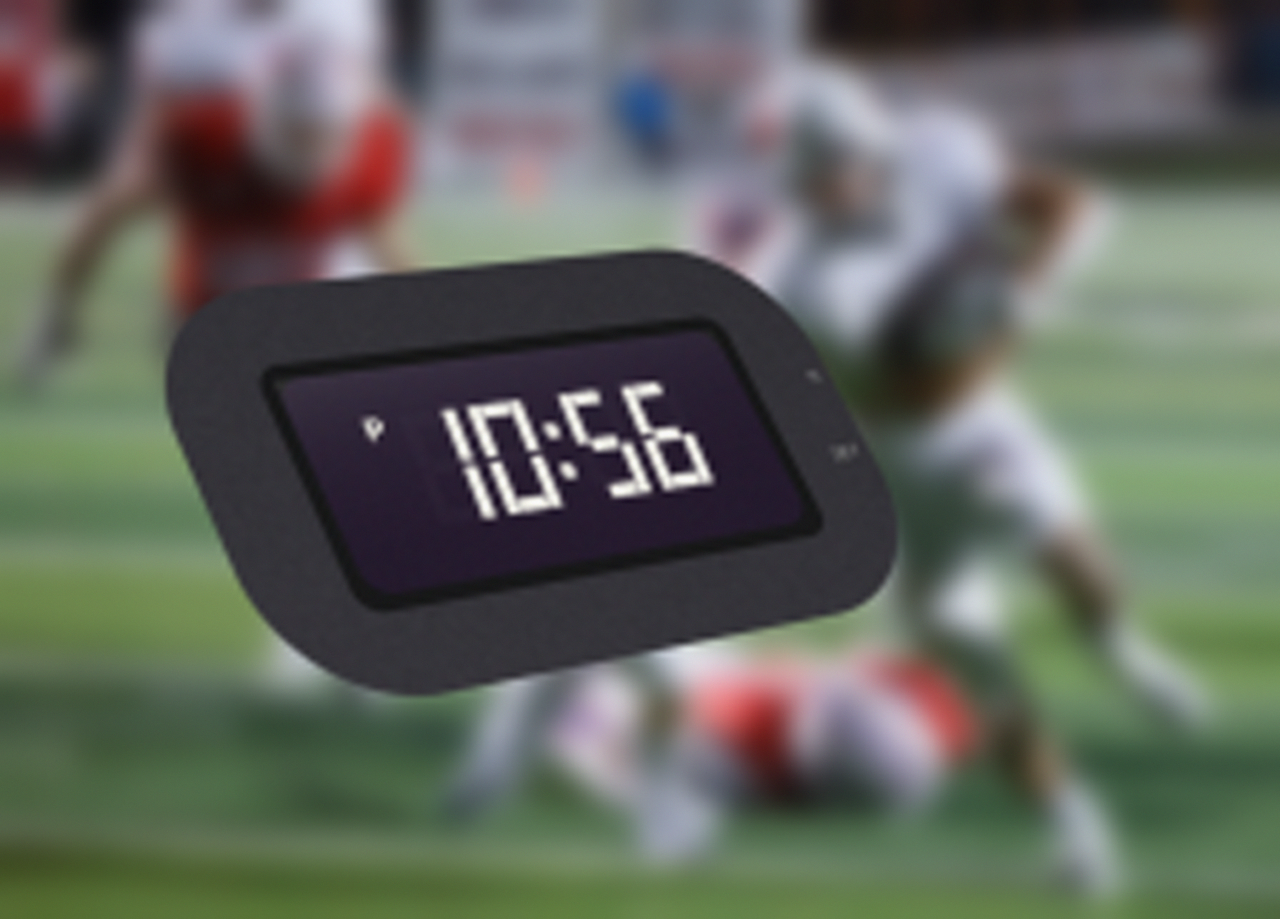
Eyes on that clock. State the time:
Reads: 10:56
